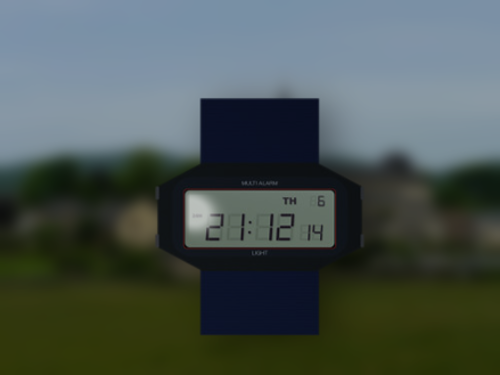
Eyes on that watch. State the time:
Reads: 21:12:14
